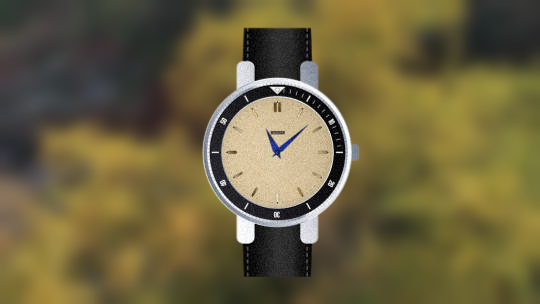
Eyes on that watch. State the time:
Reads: 11:08
